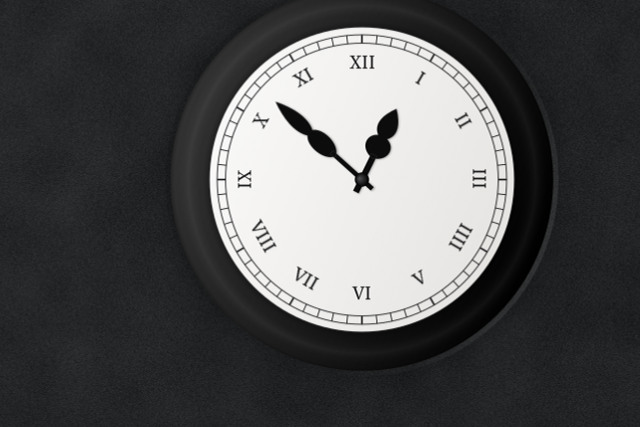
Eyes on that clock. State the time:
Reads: 12:52
